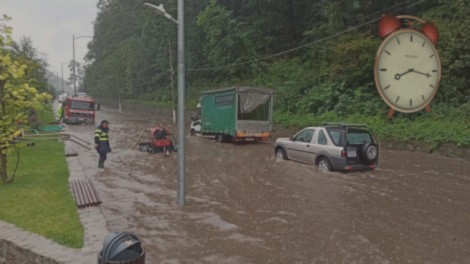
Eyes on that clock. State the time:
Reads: 8:17
